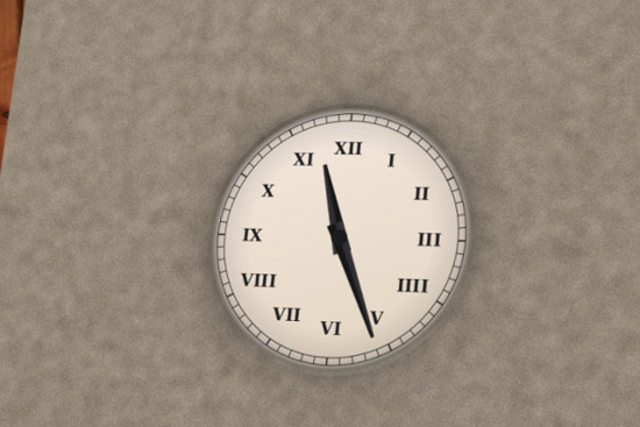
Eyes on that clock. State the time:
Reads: 11:26
